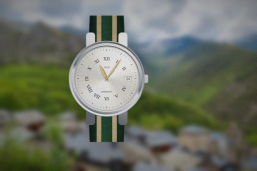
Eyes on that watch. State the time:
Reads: 11:06
